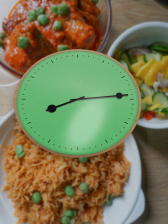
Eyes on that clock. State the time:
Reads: 8:14
